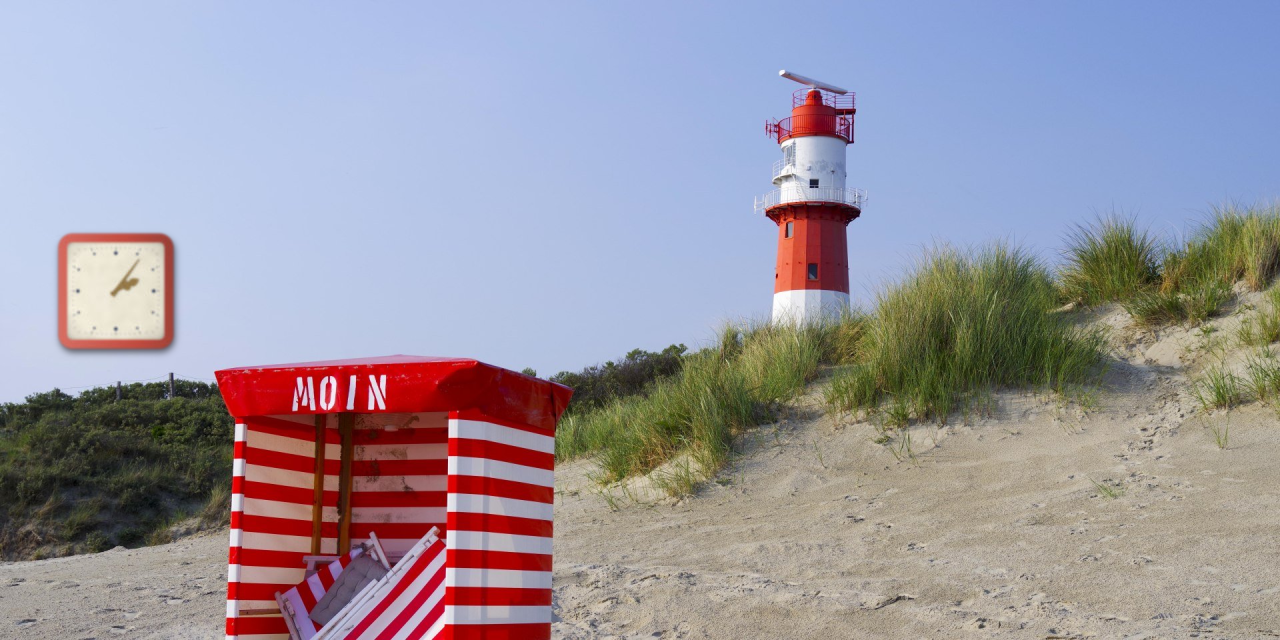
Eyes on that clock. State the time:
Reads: 2:06
